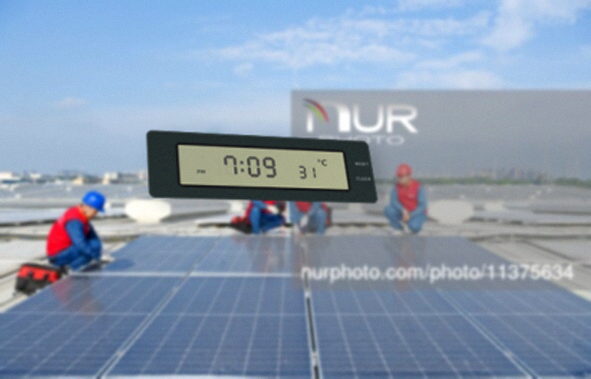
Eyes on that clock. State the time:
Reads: 7:09
